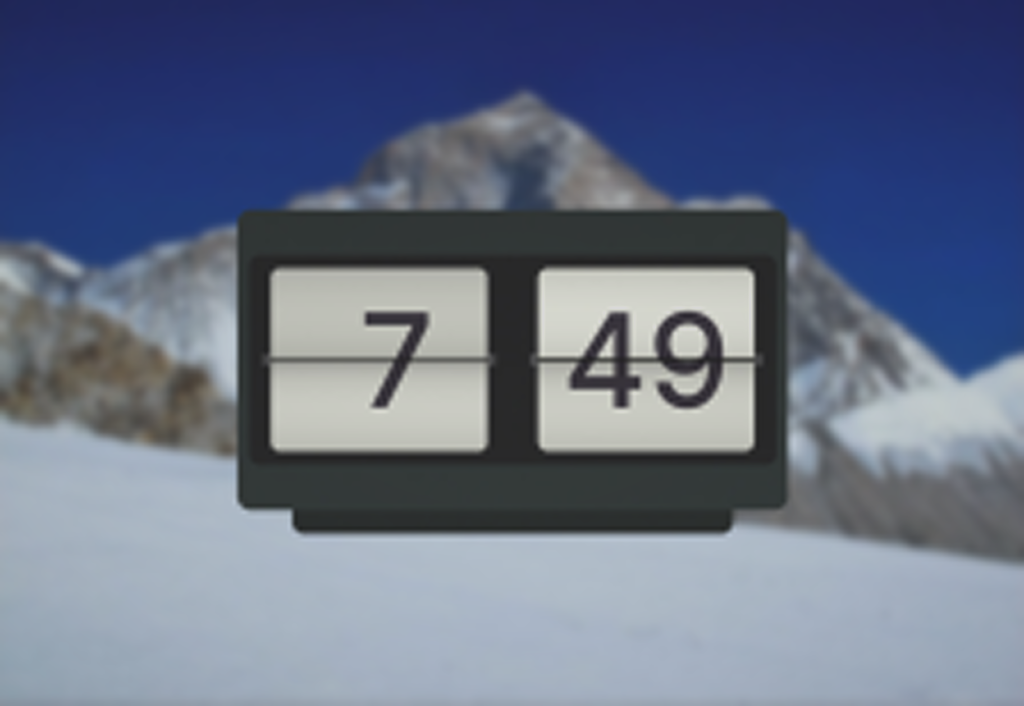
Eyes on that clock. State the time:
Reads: 7:49
